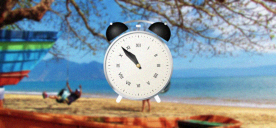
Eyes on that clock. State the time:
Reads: 10:53
